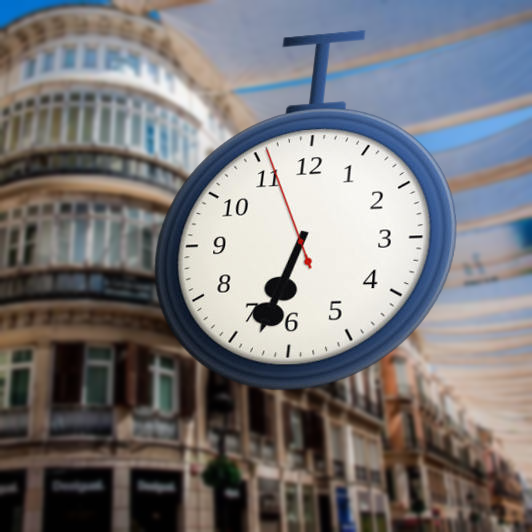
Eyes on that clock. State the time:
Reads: 6:32:56
